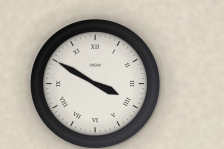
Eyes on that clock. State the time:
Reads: 3:50
